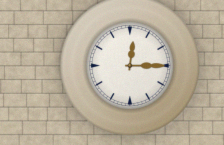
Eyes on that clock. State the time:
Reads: 12:15
